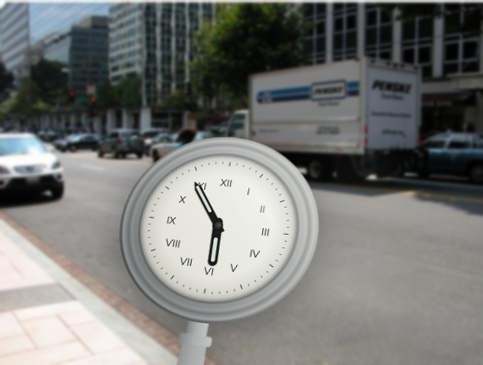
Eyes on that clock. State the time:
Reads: 5:54
